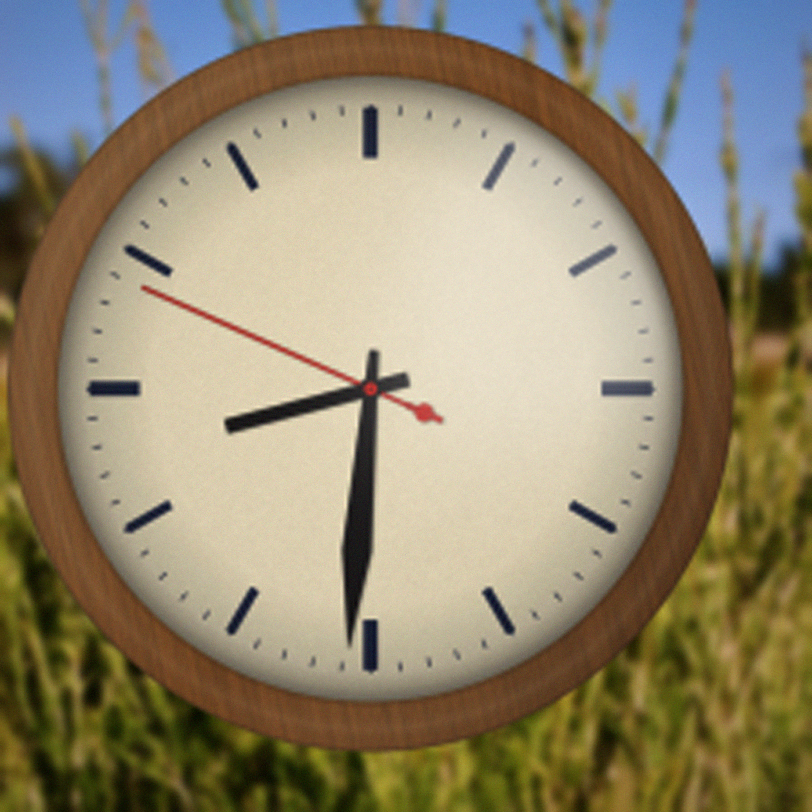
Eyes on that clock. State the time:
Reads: 8:30:49
